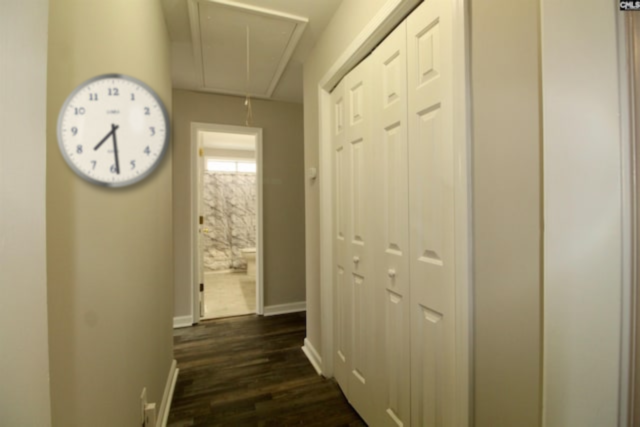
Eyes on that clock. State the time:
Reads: 7:29
